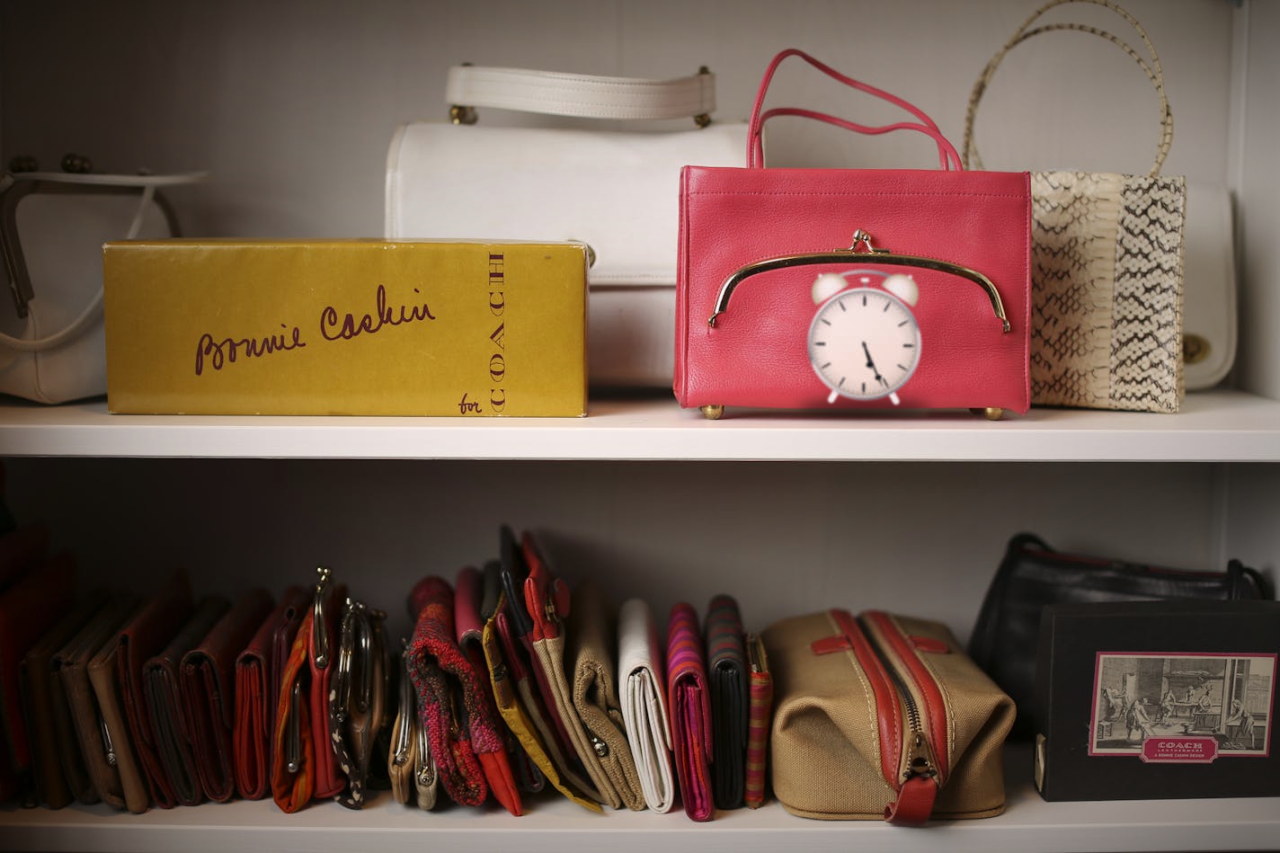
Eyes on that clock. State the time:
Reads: 5:26
